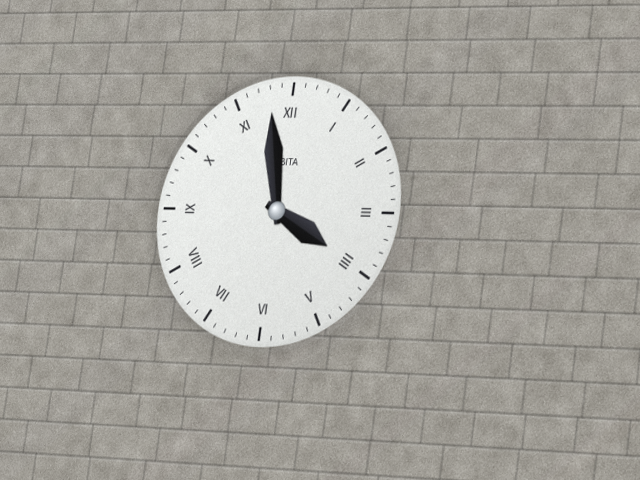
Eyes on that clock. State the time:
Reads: 3:58
